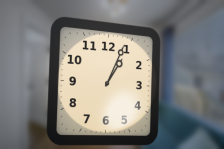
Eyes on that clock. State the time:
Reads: 1:04
